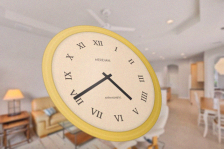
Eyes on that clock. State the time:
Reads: 4:40
